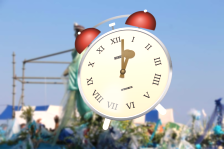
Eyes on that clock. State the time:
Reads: 1:02
